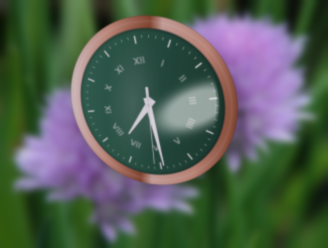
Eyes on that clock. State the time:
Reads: 7:29:31
